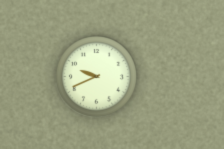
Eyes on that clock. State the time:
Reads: 9:41
